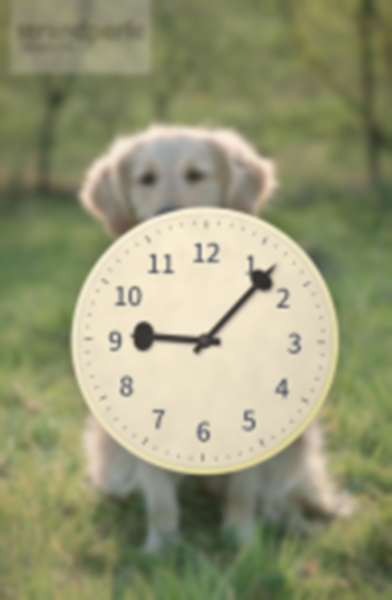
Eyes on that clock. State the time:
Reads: 9:07
